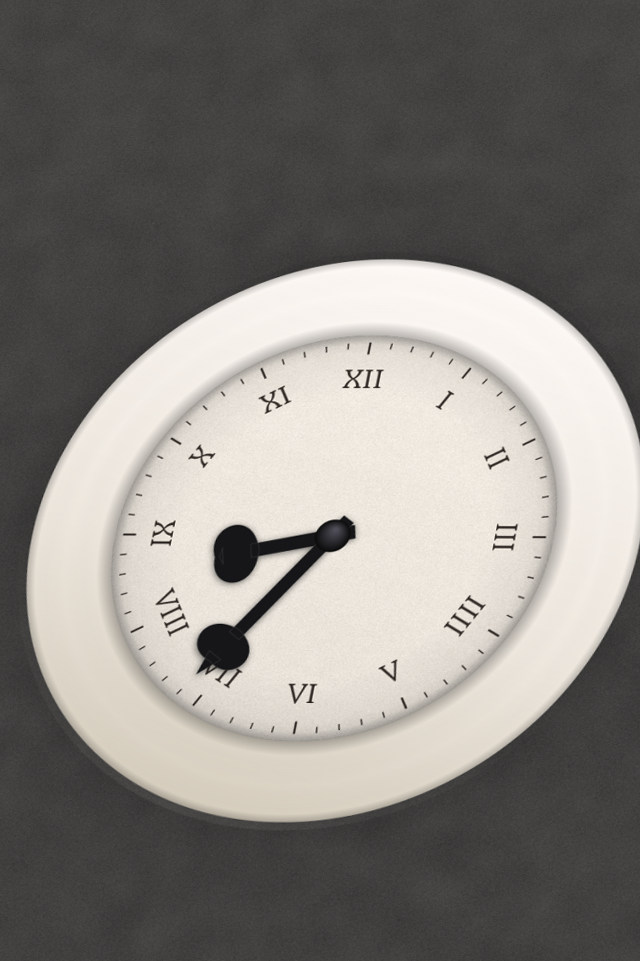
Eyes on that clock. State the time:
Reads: 8:36
